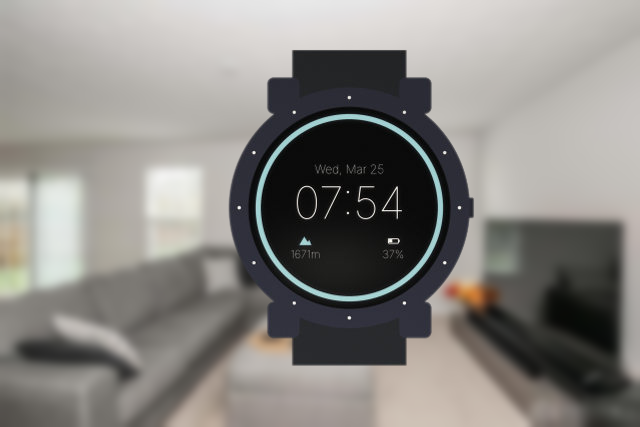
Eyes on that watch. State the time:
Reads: 7:54
